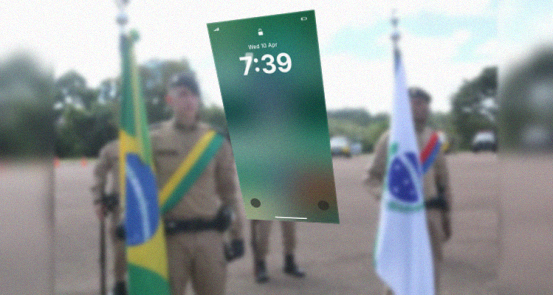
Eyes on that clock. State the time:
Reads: 7:39
